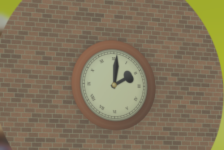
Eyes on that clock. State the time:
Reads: 2:01
